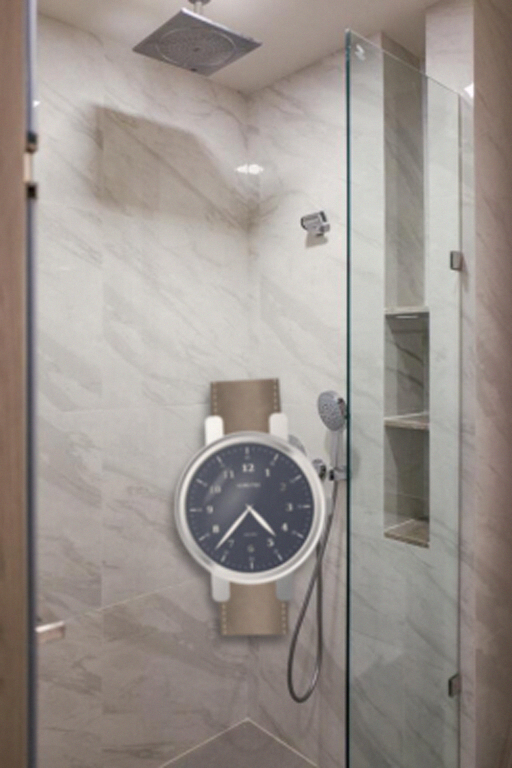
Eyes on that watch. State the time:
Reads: 4:37
